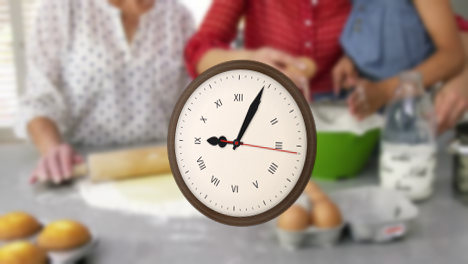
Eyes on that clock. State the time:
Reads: 9:04:16
